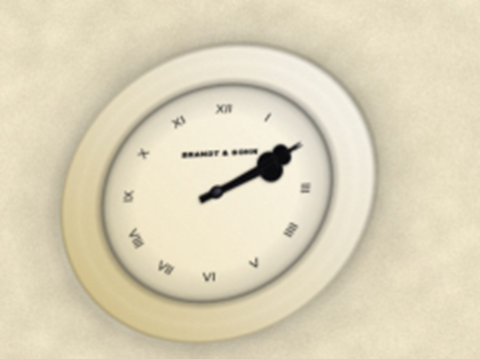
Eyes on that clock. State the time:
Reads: 2:10
